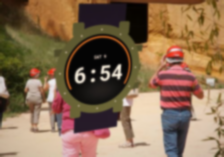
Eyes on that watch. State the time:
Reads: 6:54
